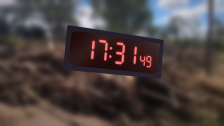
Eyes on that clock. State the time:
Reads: 17:31:49
